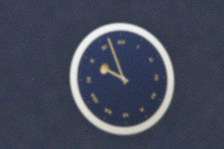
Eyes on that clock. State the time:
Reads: 9:57
